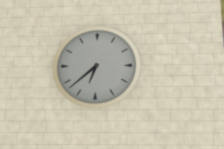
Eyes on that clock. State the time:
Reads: 6:38
